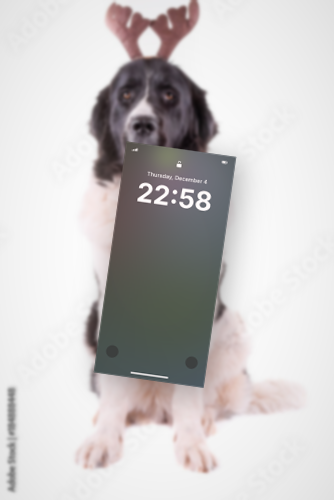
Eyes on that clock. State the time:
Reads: 22:58
